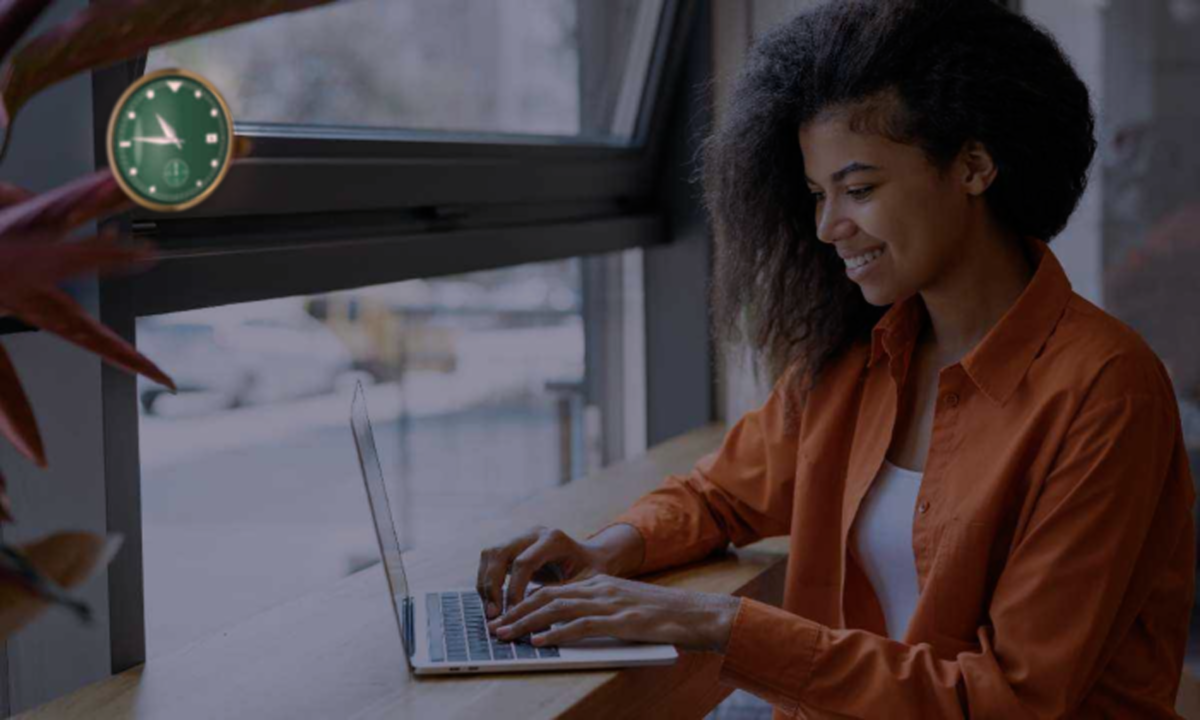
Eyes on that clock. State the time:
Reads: 10:46
